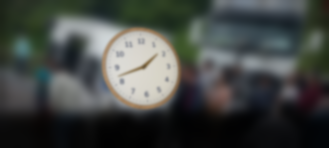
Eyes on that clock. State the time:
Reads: 1:42
